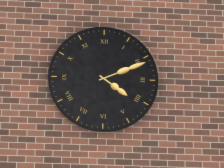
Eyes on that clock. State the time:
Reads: 4:11
